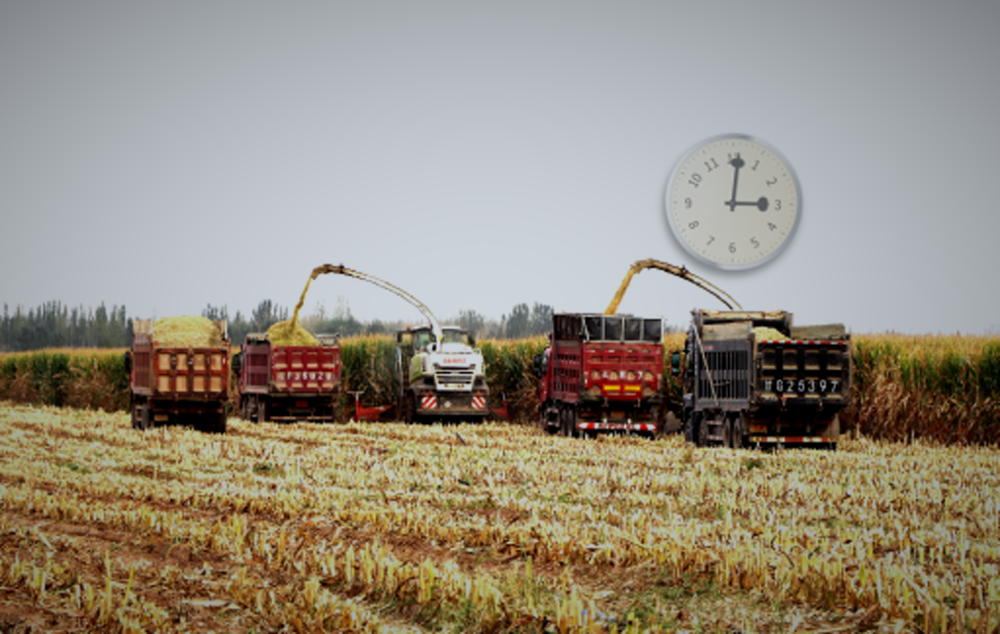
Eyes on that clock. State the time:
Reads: 3:01
